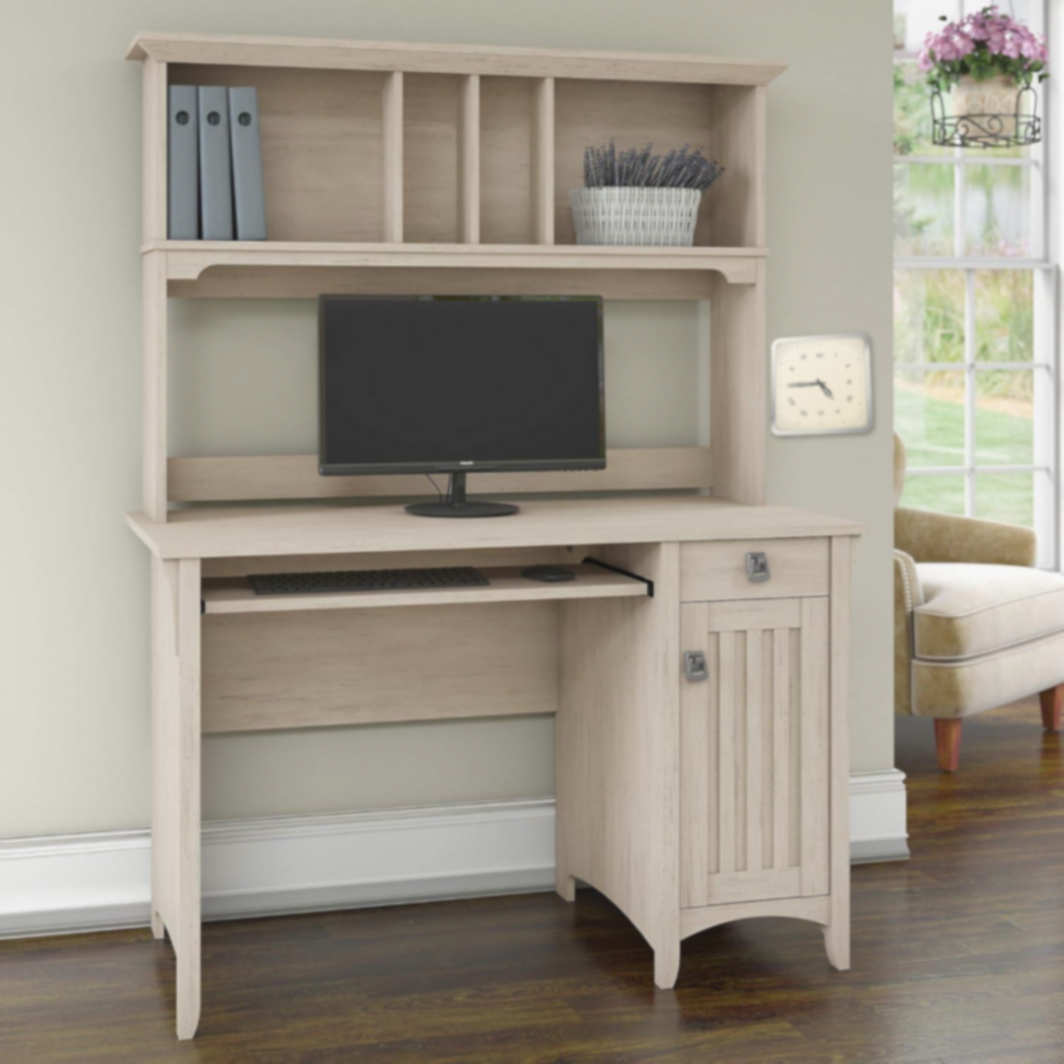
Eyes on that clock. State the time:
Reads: 4:45
